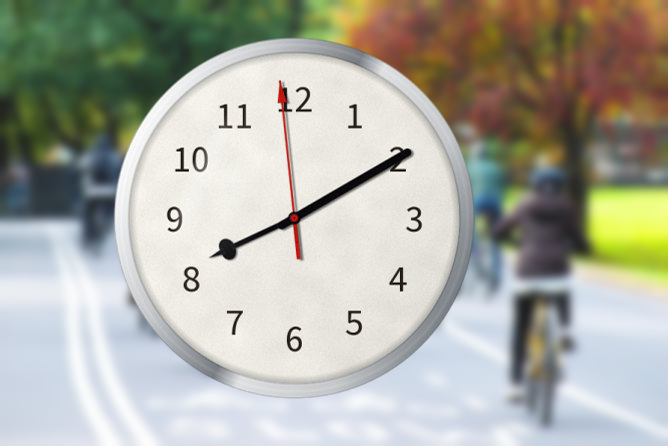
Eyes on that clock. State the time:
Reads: 8:09:59
